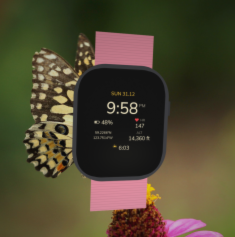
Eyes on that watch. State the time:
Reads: 9:58
